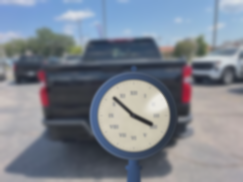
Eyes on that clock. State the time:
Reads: 3:52
